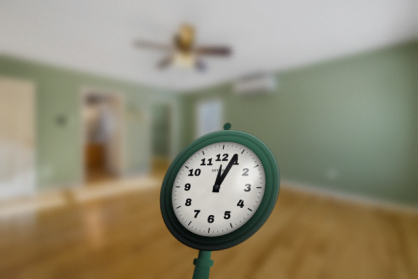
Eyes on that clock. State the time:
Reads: 12:04
